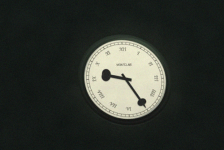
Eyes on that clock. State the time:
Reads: 9:25
